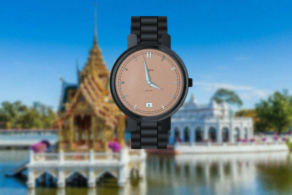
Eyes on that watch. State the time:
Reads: 3:58
